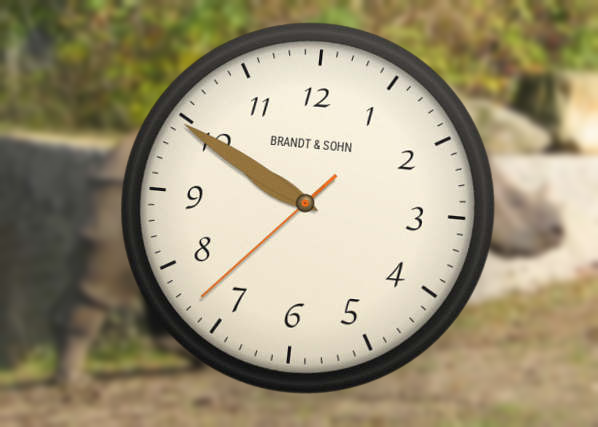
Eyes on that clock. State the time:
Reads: 9:49:37
